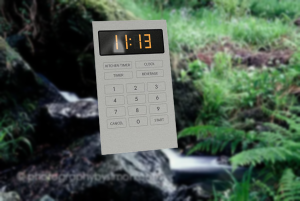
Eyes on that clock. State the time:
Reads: 11:13
